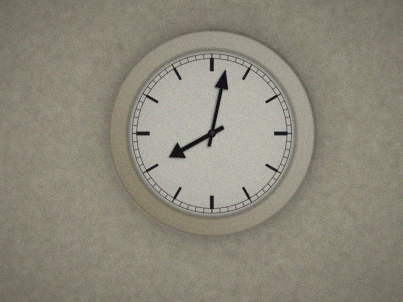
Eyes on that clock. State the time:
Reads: 8:02
